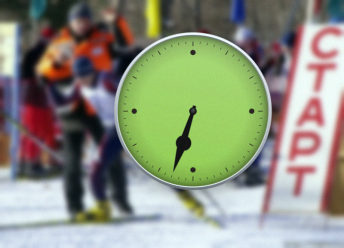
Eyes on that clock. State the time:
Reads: 6:33
